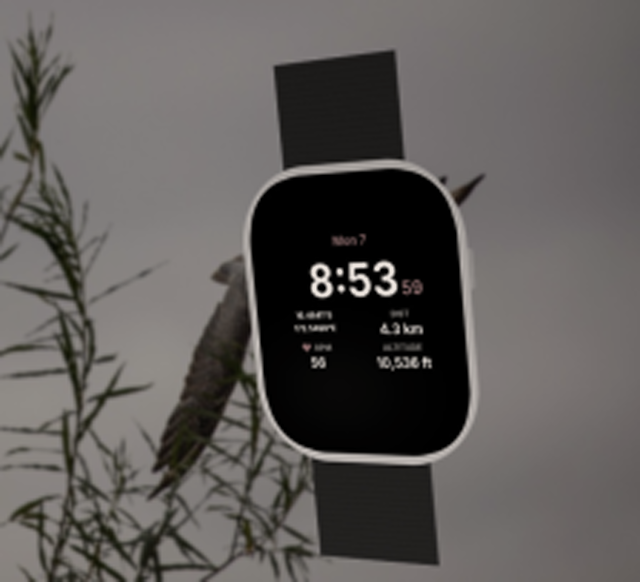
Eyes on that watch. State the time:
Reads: 8:53
